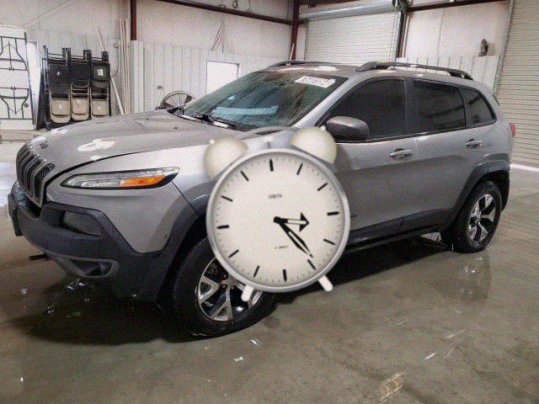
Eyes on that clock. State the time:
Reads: 3:24
